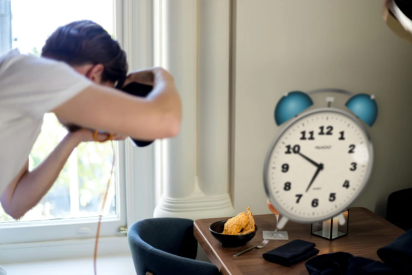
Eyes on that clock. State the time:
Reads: 6:50
